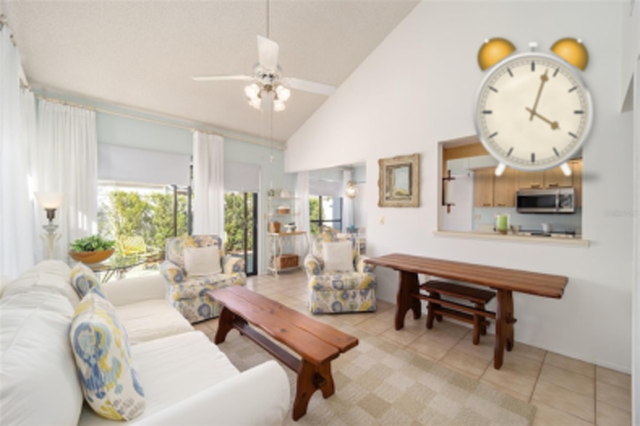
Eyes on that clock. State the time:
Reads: 4:03
